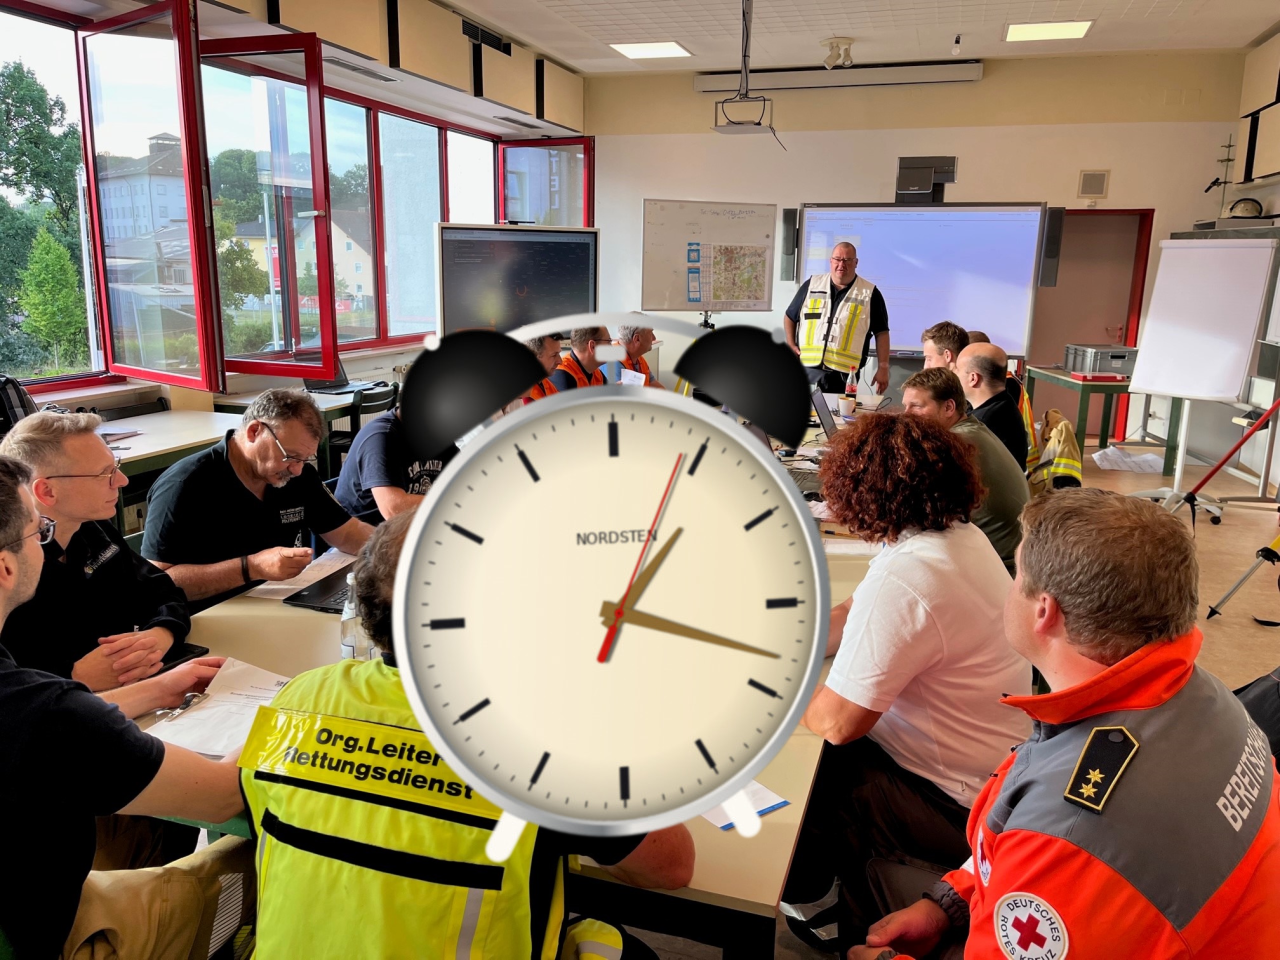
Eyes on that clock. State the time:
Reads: 1:18:04
